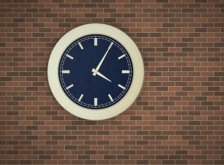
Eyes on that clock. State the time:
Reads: 4:05
